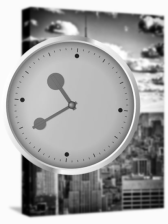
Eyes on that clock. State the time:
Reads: 10:39
